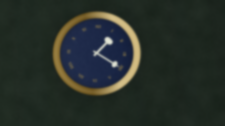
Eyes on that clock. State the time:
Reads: 1:20
